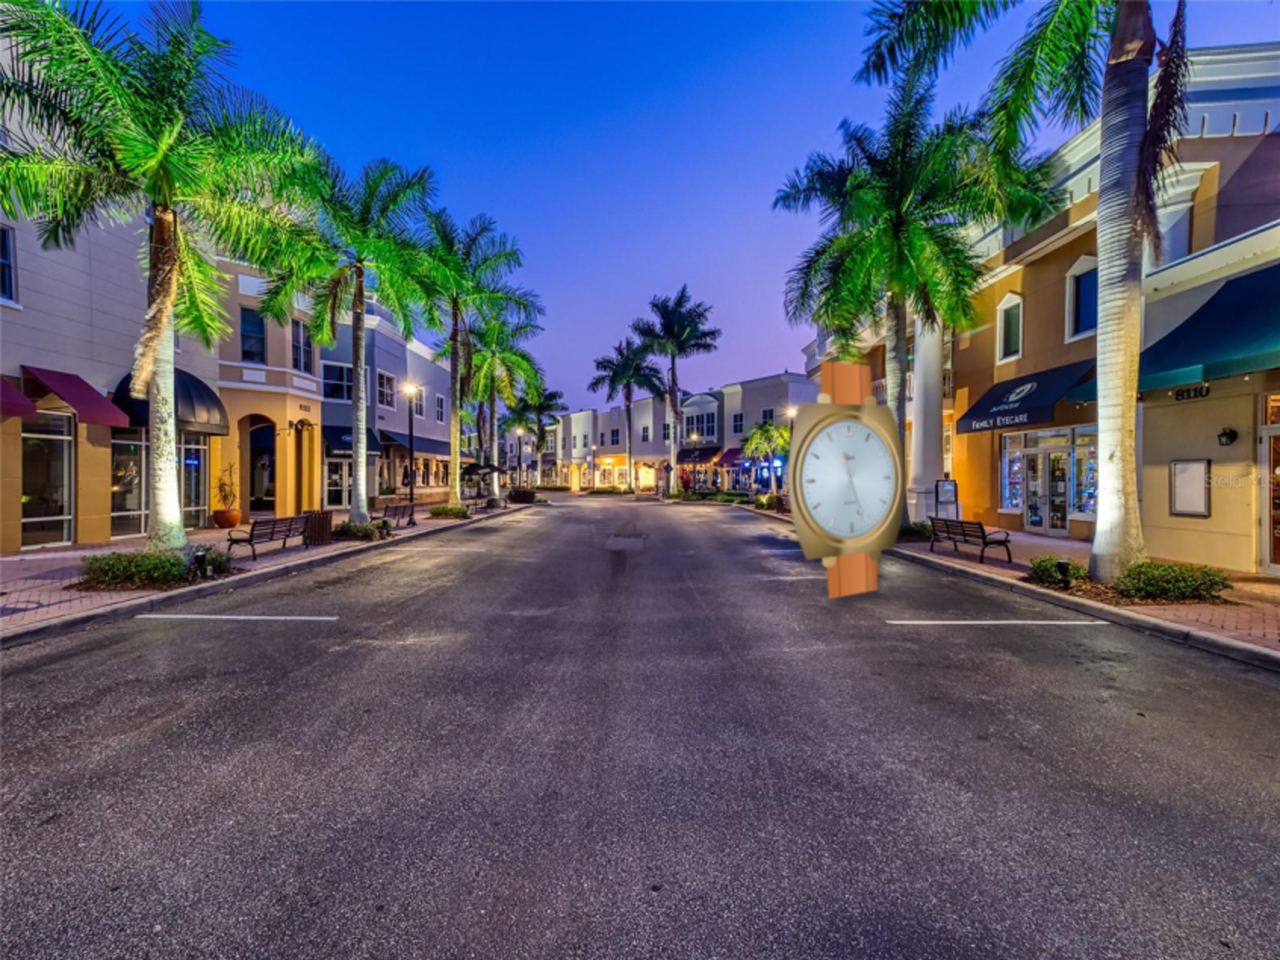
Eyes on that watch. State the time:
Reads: 11:27
